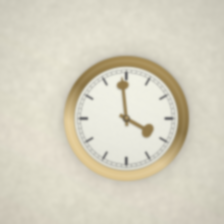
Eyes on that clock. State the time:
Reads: 3:59
